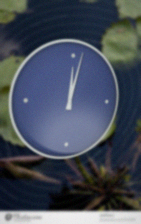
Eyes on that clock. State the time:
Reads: 12:02
